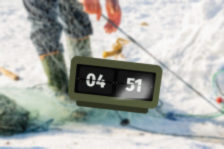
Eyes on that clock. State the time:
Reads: 4:51
